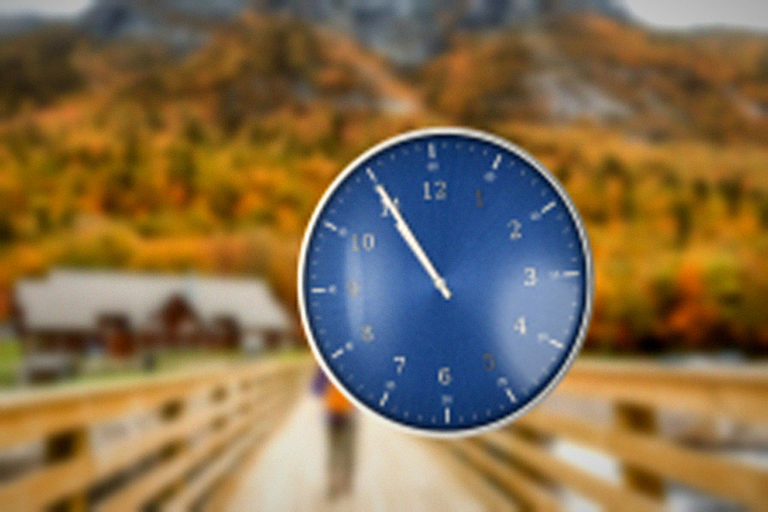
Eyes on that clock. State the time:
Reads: 10:55
